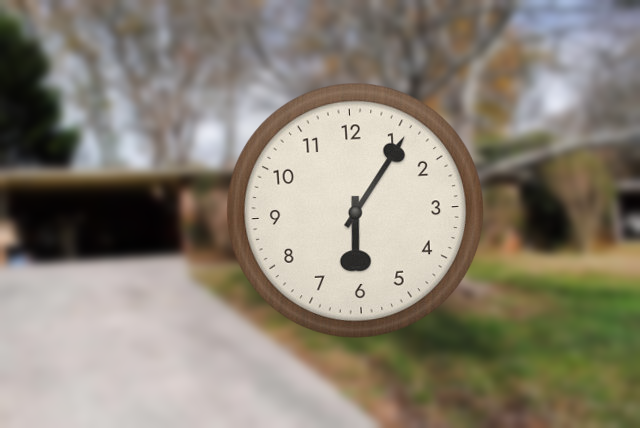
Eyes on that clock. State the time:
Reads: 6:06
